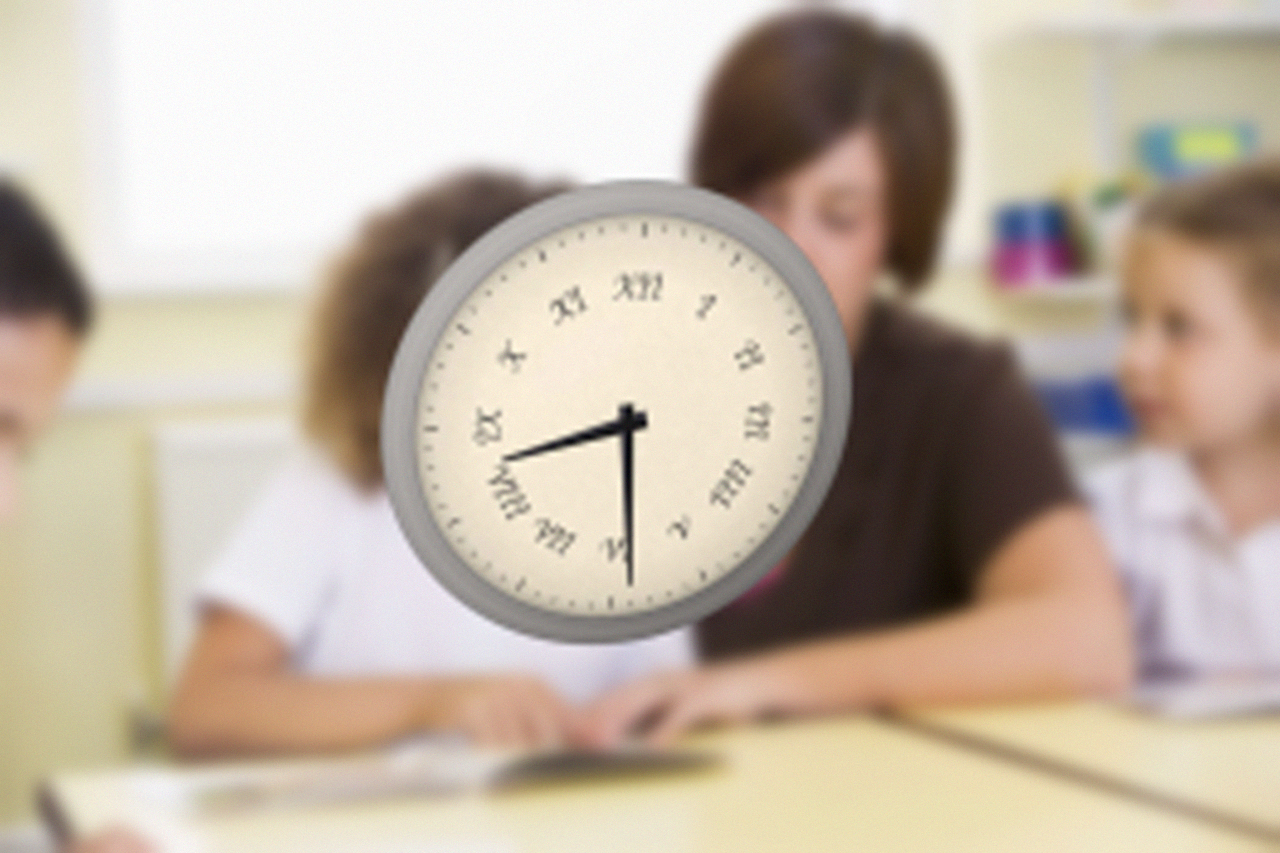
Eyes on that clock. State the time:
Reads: 8:29
